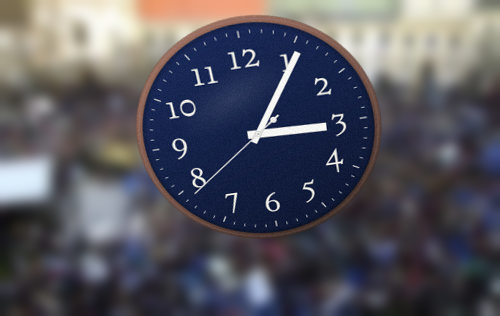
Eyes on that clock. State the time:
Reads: 3:05:39
